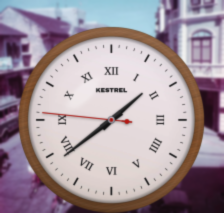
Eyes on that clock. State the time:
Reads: 1:38:46
